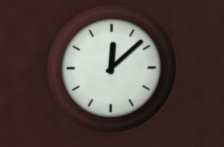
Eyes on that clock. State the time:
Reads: 12:08
